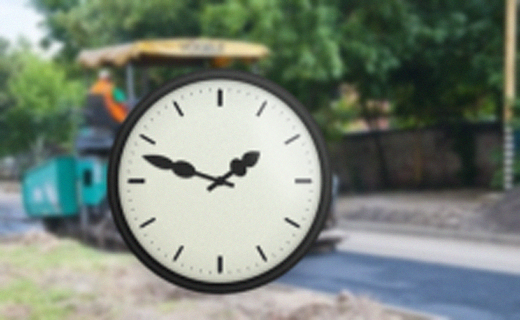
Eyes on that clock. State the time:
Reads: 1:48
